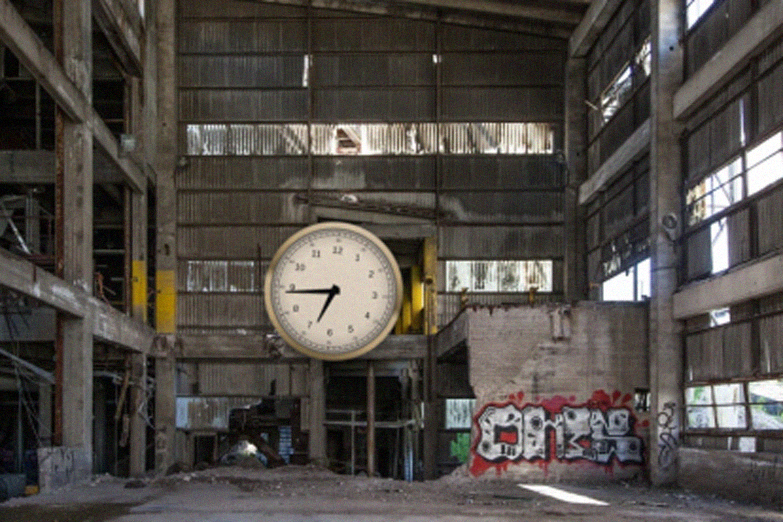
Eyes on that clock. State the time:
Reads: 6:44
